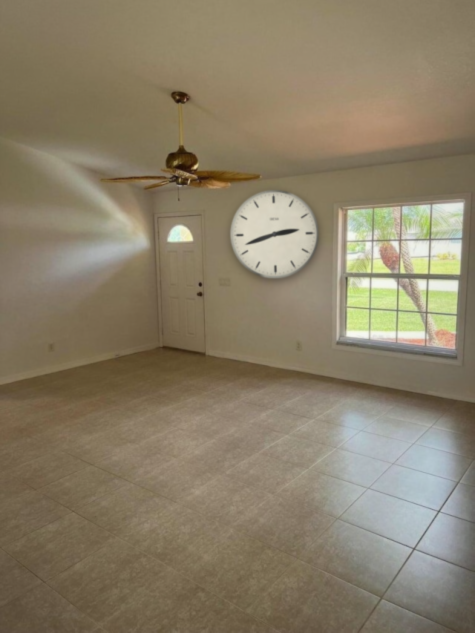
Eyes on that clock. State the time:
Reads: 2:42
